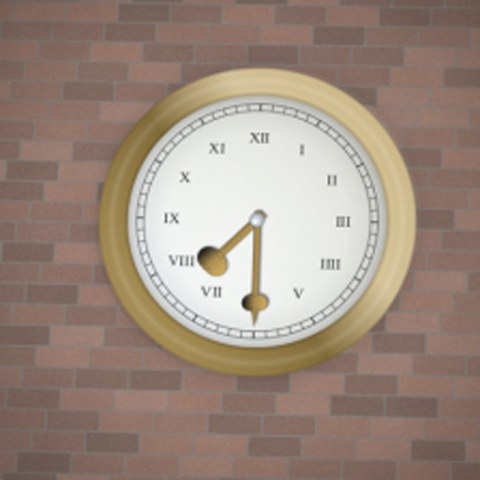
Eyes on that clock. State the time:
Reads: 7:30
